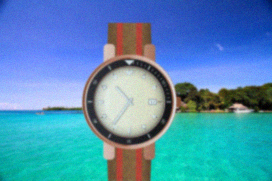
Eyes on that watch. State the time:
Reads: 10:36
